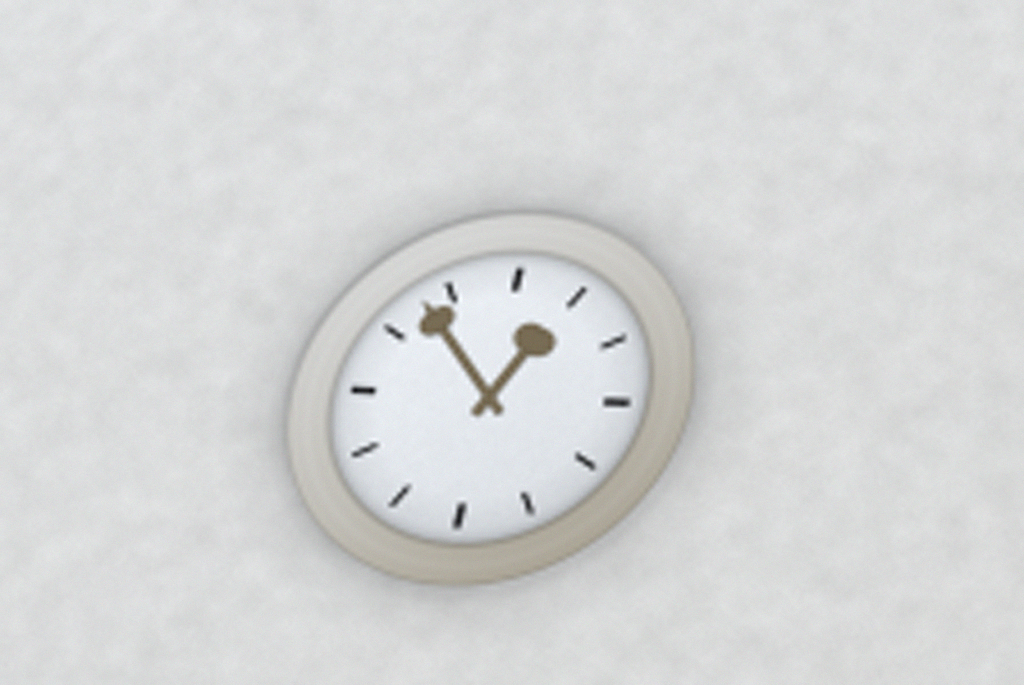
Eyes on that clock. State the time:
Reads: 12:53
